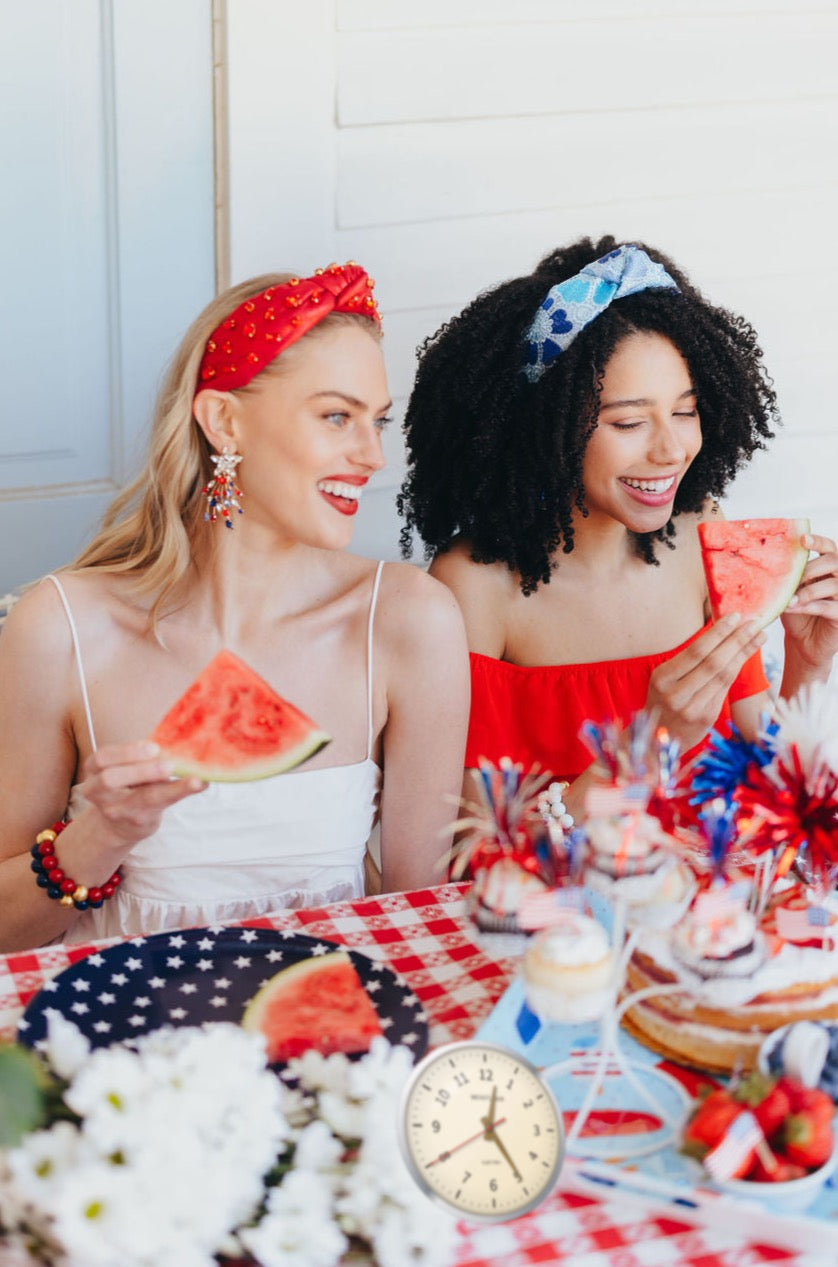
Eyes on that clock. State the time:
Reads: 12:24:40
